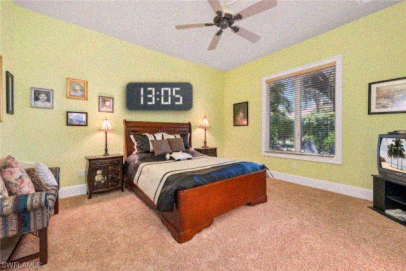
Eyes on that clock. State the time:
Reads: 13:05
